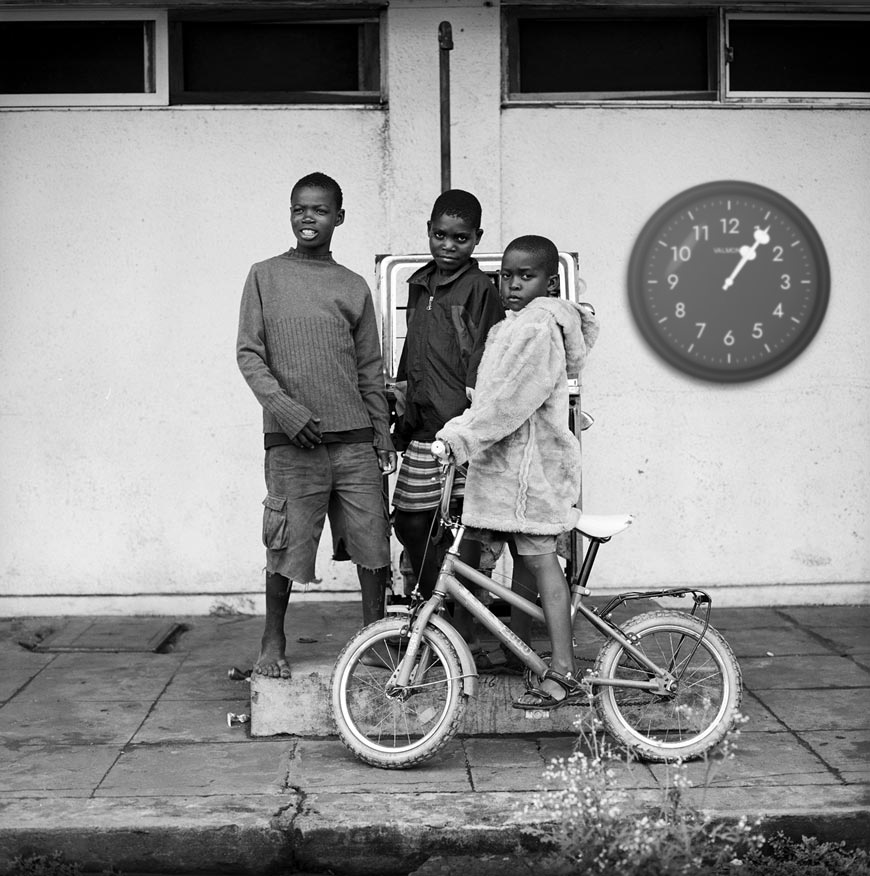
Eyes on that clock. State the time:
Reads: 1:06
